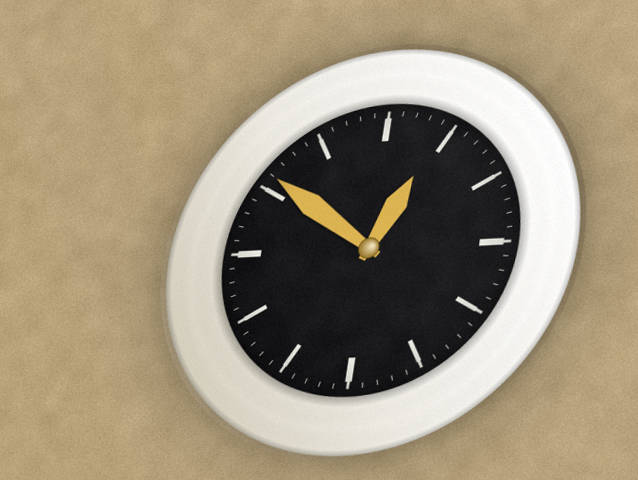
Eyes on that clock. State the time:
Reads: 12:51
